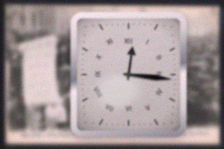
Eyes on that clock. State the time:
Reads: 12:16
